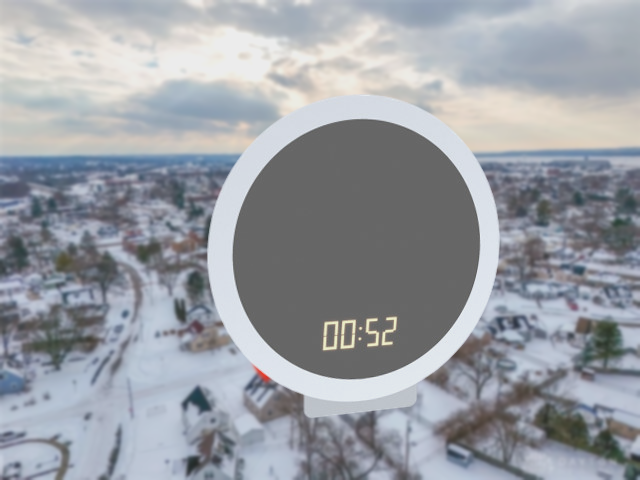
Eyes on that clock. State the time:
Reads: 0:52
